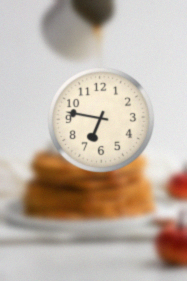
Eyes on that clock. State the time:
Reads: 6:47
